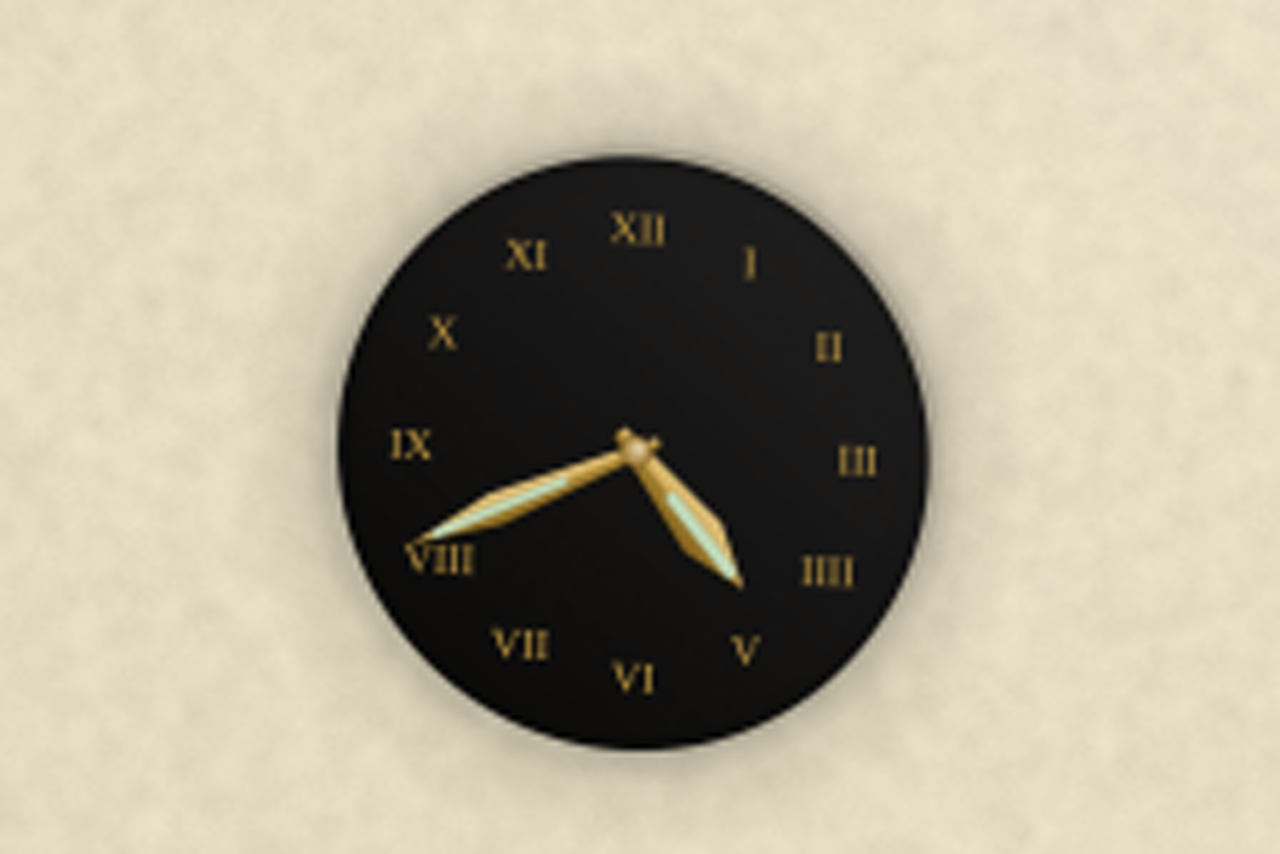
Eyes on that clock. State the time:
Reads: 4:41
